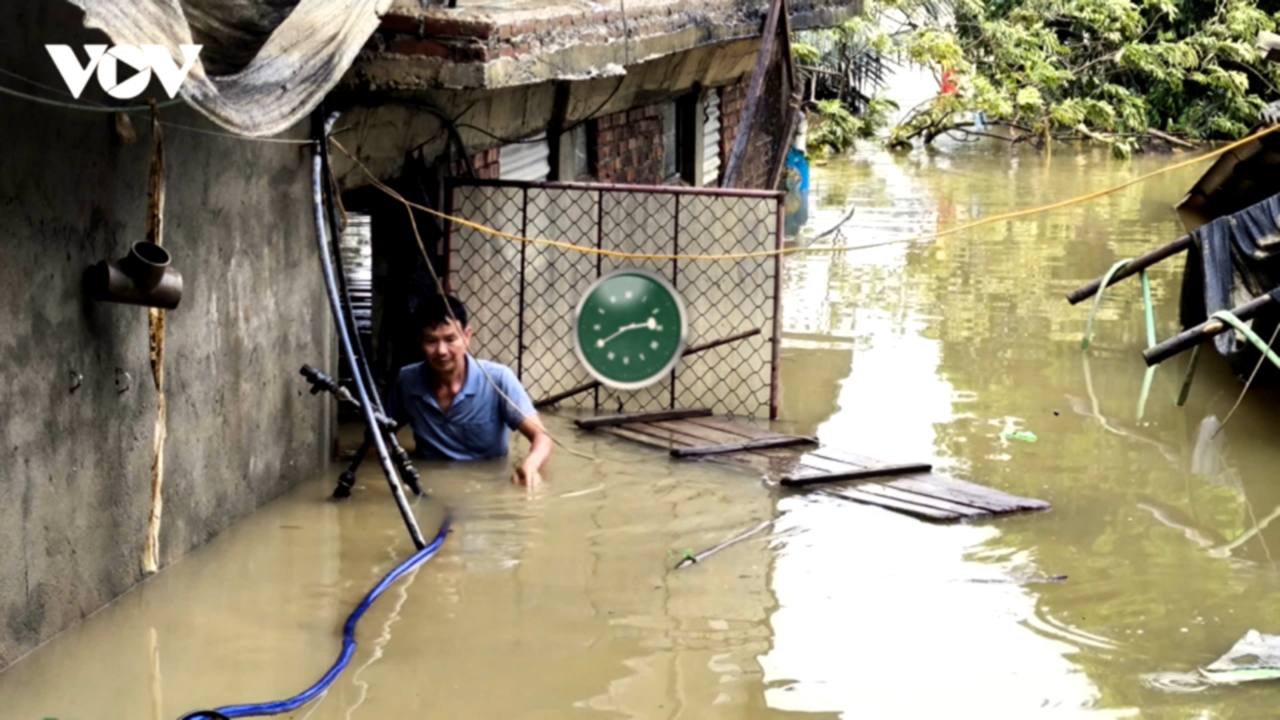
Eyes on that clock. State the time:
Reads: 2:40
